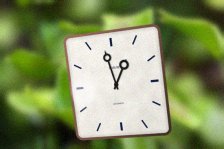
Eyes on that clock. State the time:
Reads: 12:58
